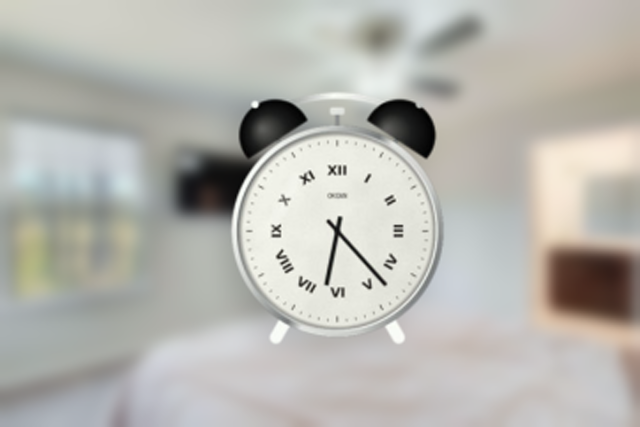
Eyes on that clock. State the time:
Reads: 6:23
